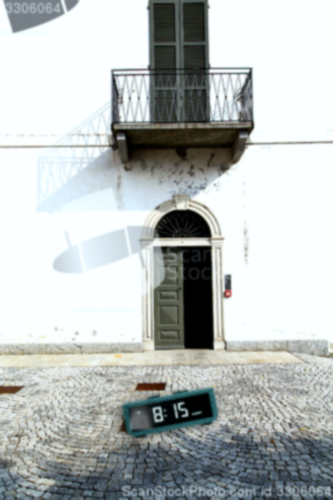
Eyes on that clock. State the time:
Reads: 8:15
